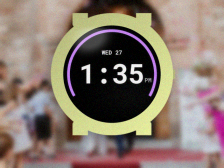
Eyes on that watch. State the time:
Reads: 1:35
